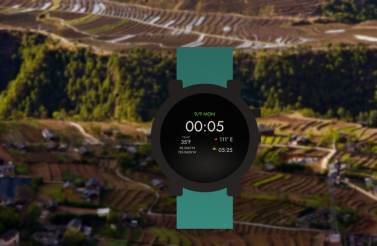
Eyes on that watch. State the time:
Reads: 0:05
